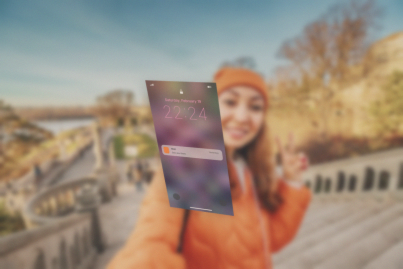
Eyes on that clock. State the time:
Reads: 22:24
